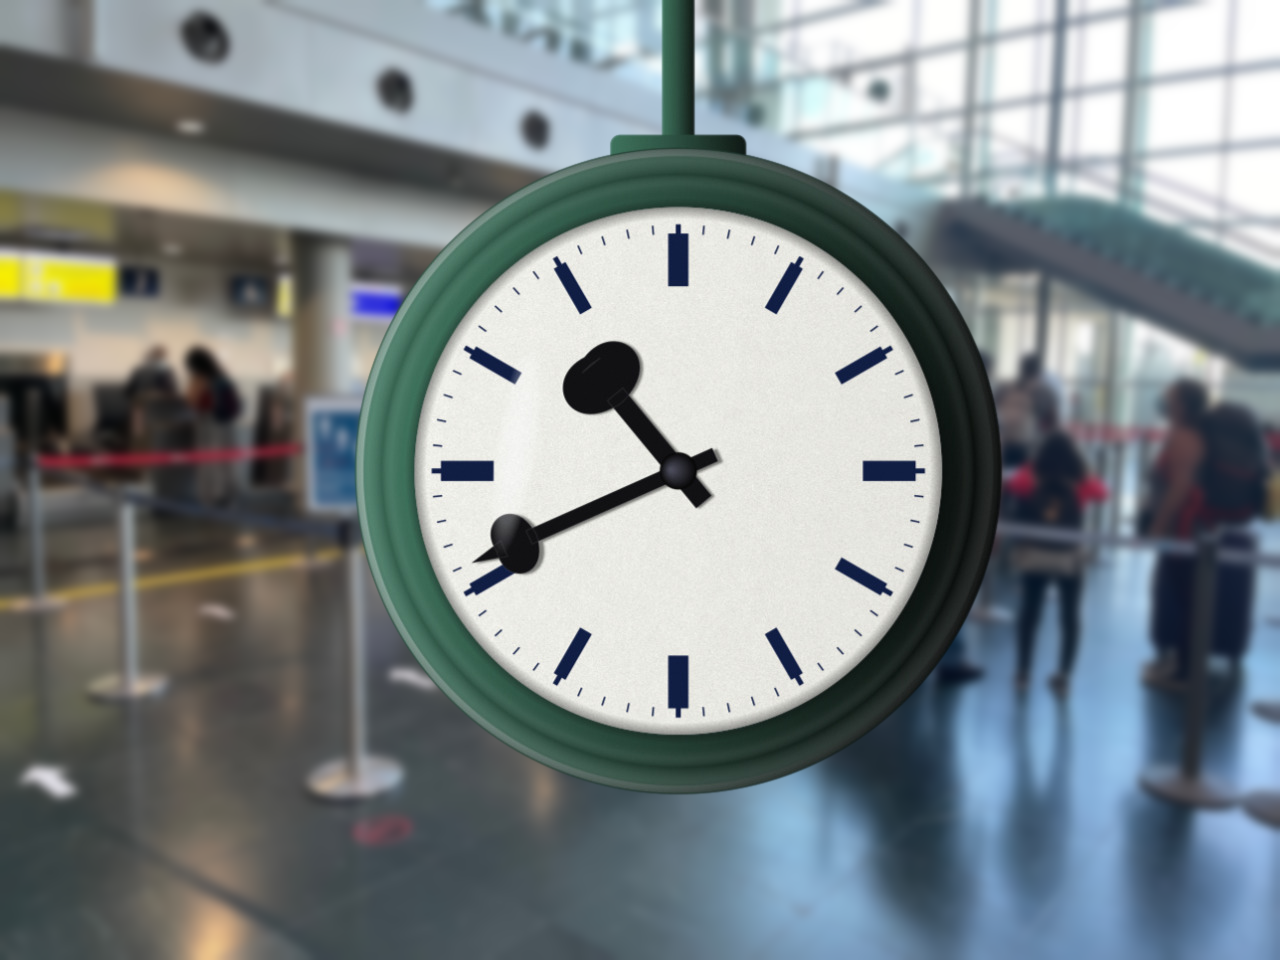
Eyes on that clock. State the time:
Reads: 10:41
